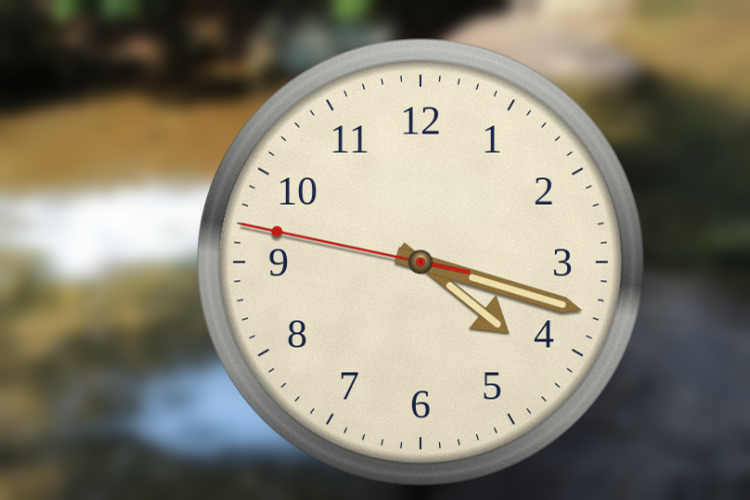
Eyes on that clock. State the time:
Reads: 4:17:47
